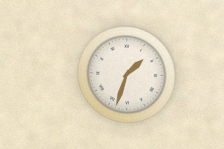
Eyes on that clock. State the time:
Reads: 1:33
